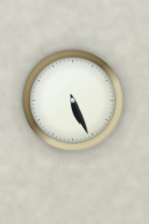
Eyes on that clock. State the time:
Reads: 5:26
